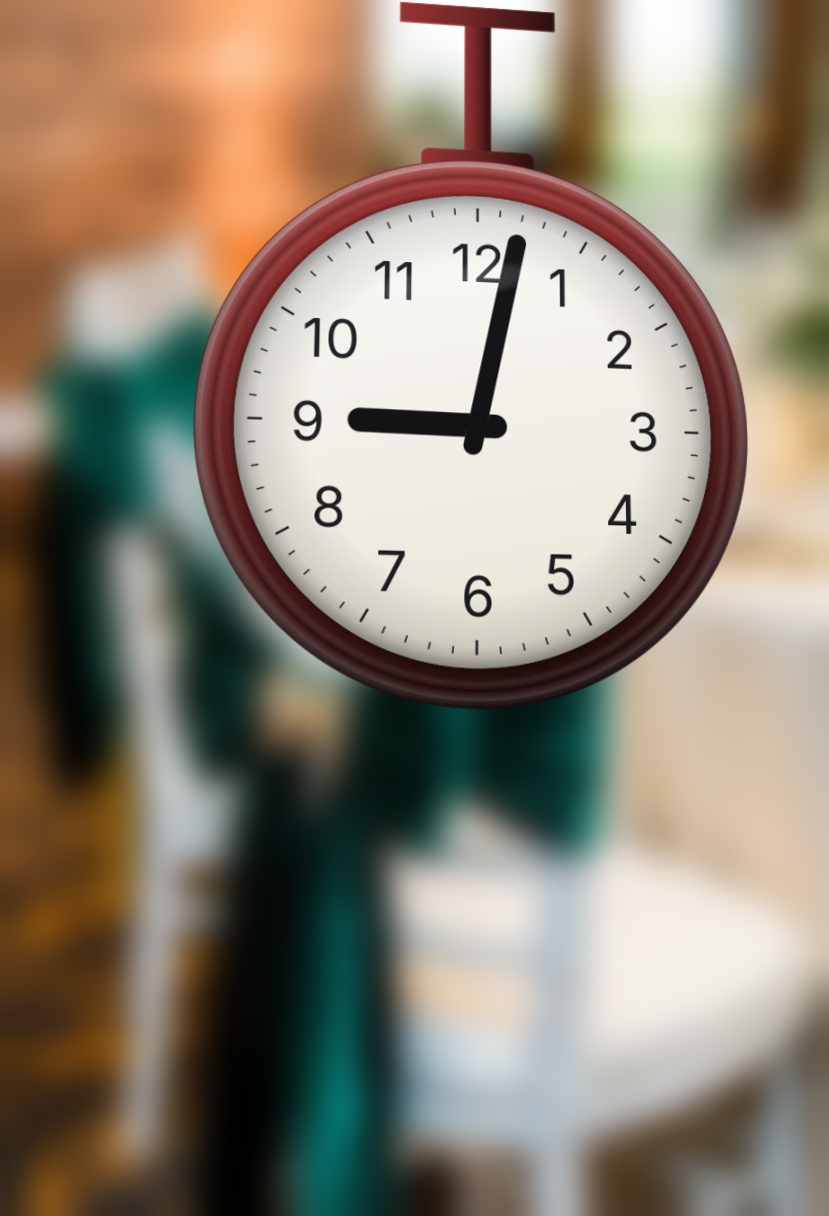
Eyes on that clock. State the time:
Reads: 9:02
